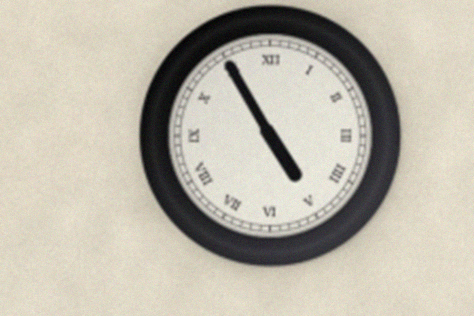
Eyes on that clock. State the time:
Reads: 4:55
